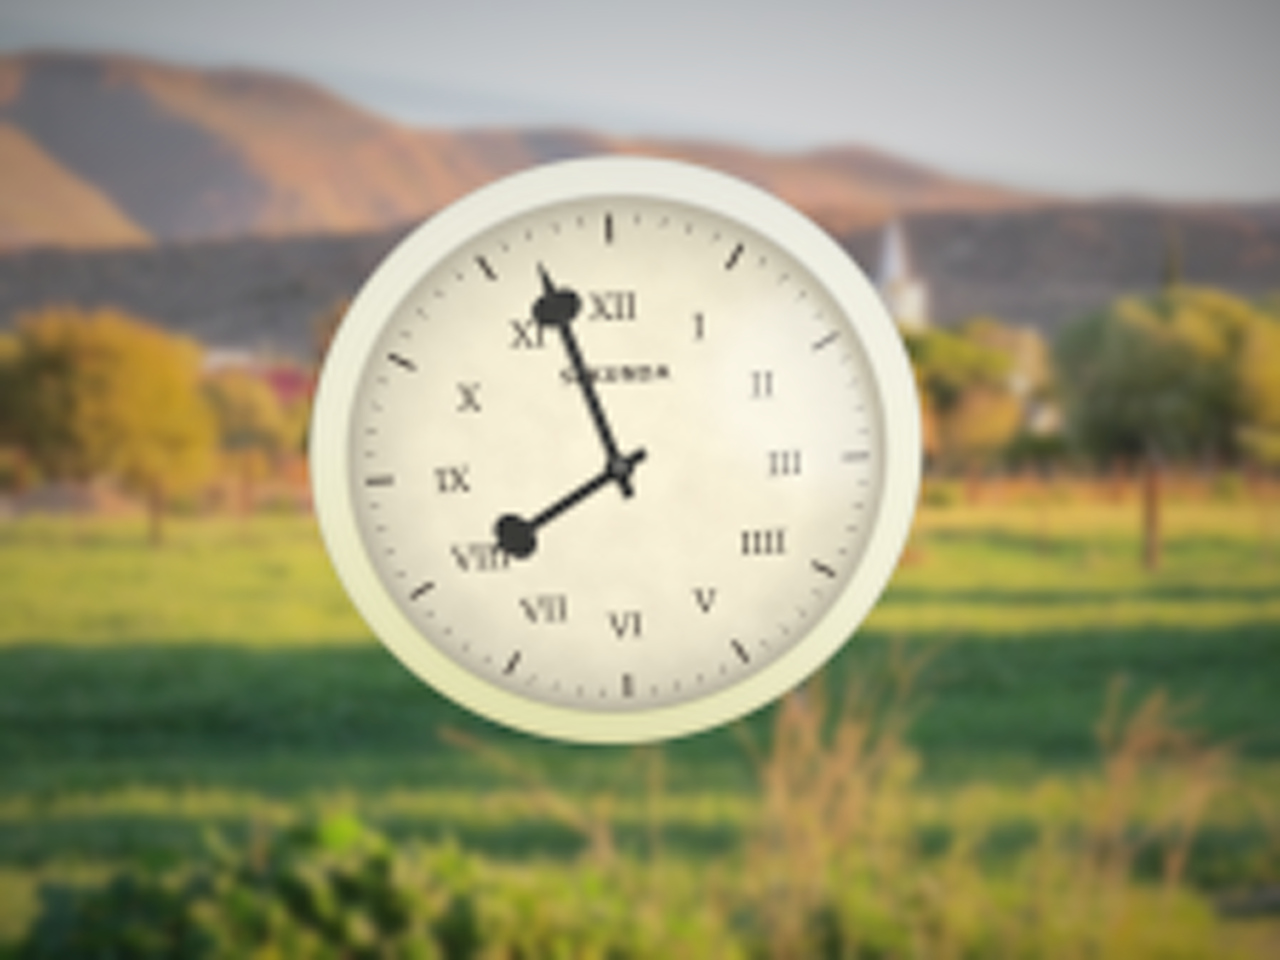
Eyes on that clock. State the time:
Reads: 7:57
